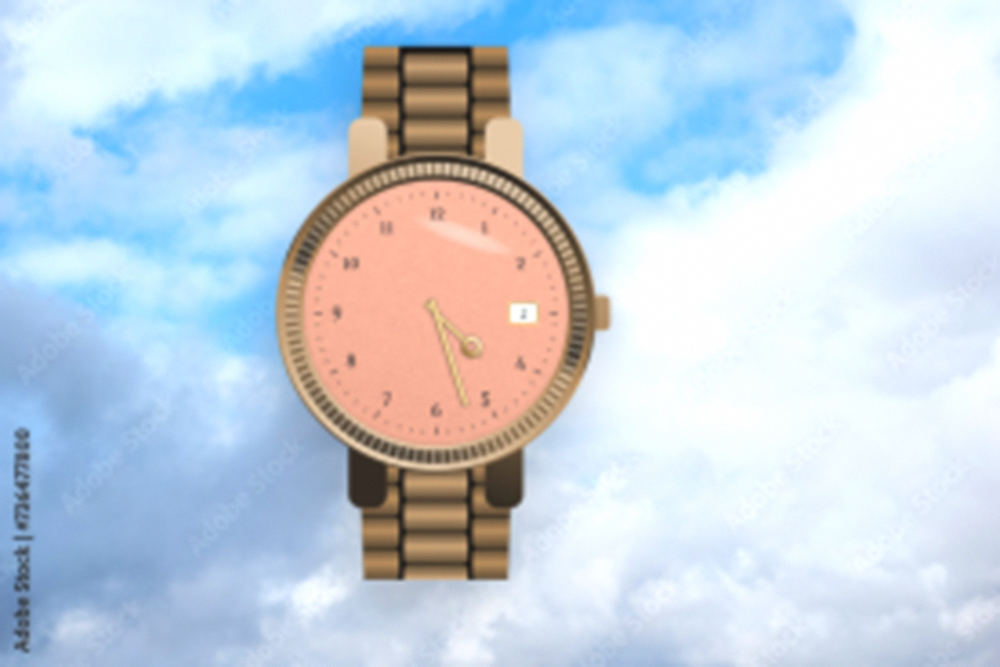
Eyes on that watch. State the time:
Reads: 4:27
